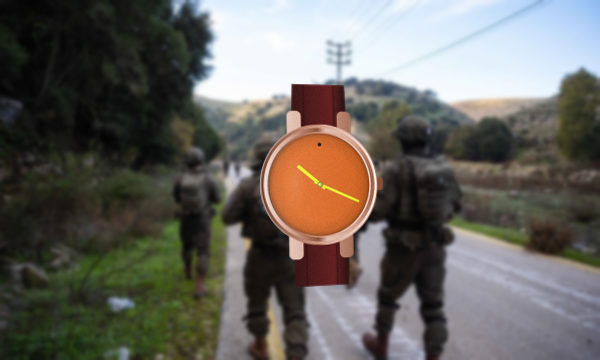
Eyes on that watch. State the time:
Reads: 10:19
